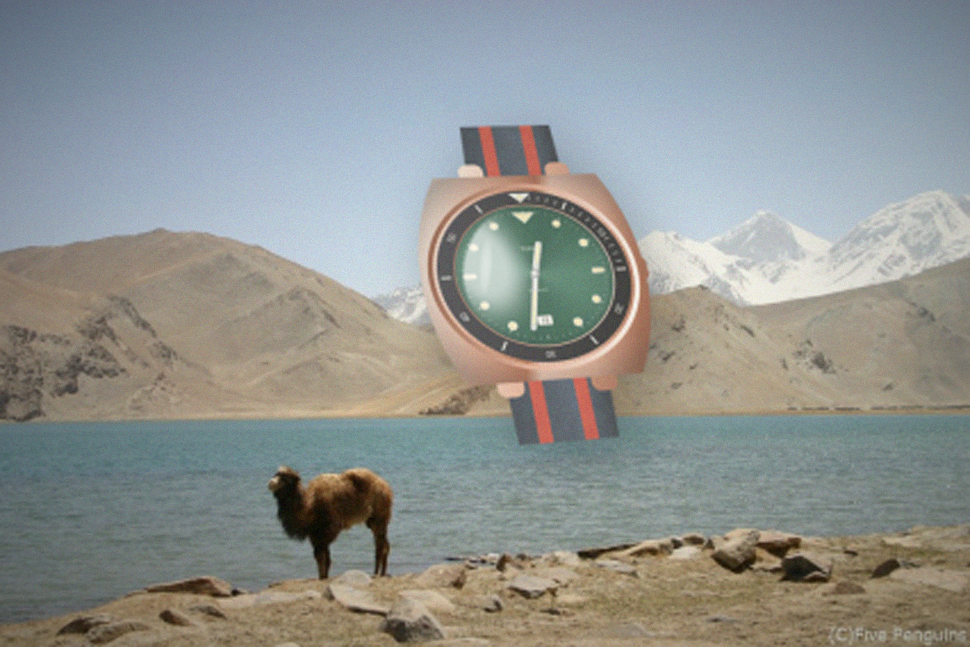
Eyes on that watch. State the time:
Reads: 12:32
